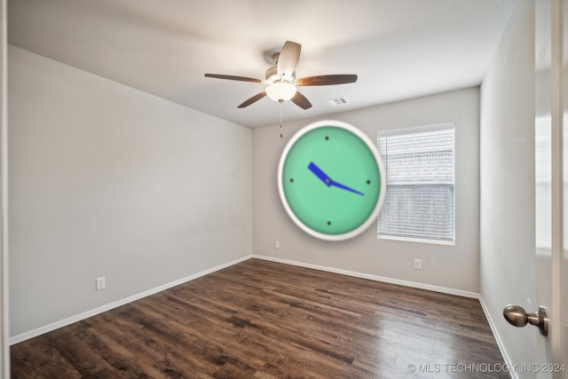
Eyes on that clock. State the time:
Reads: 10:18
